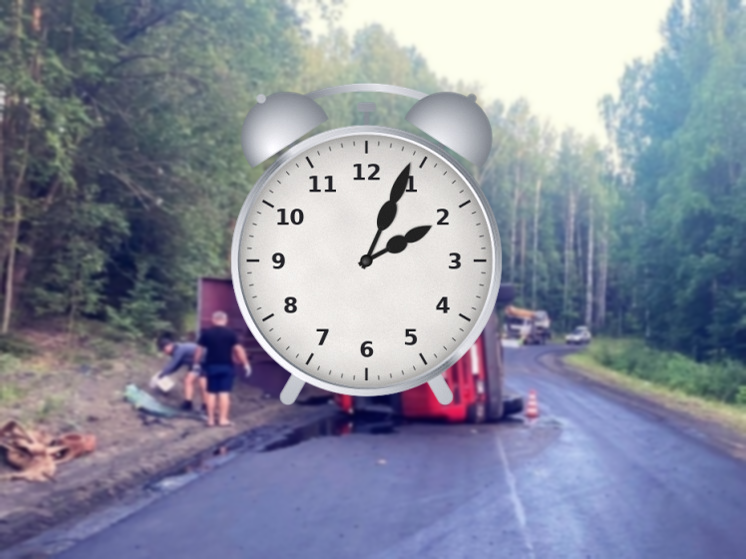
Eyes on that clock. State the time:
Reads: 2:04
